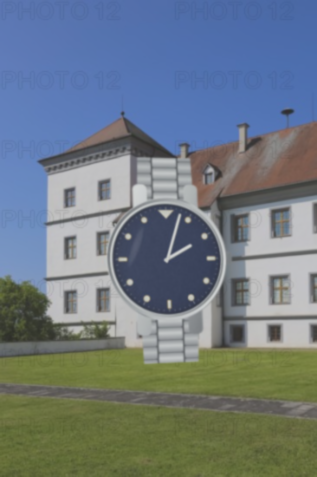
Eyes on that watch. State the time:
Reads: 2:03
